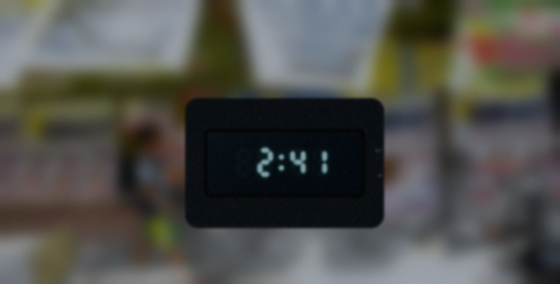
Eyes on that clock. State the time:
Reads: 2:41
